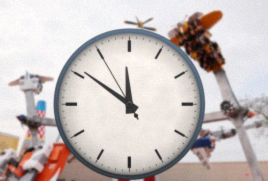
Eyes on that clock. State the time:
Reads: 11:50:55
